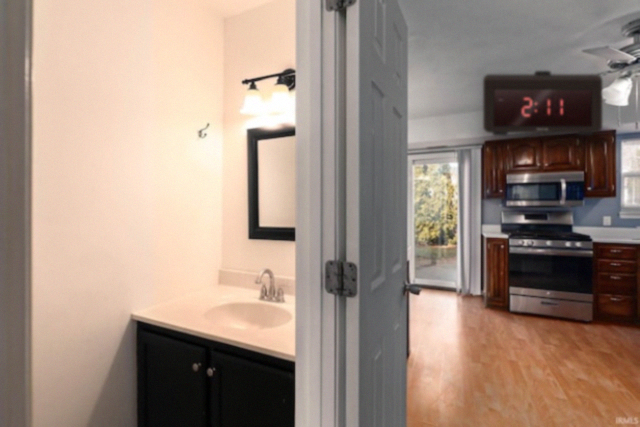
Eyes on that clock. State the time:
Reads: 2:11
